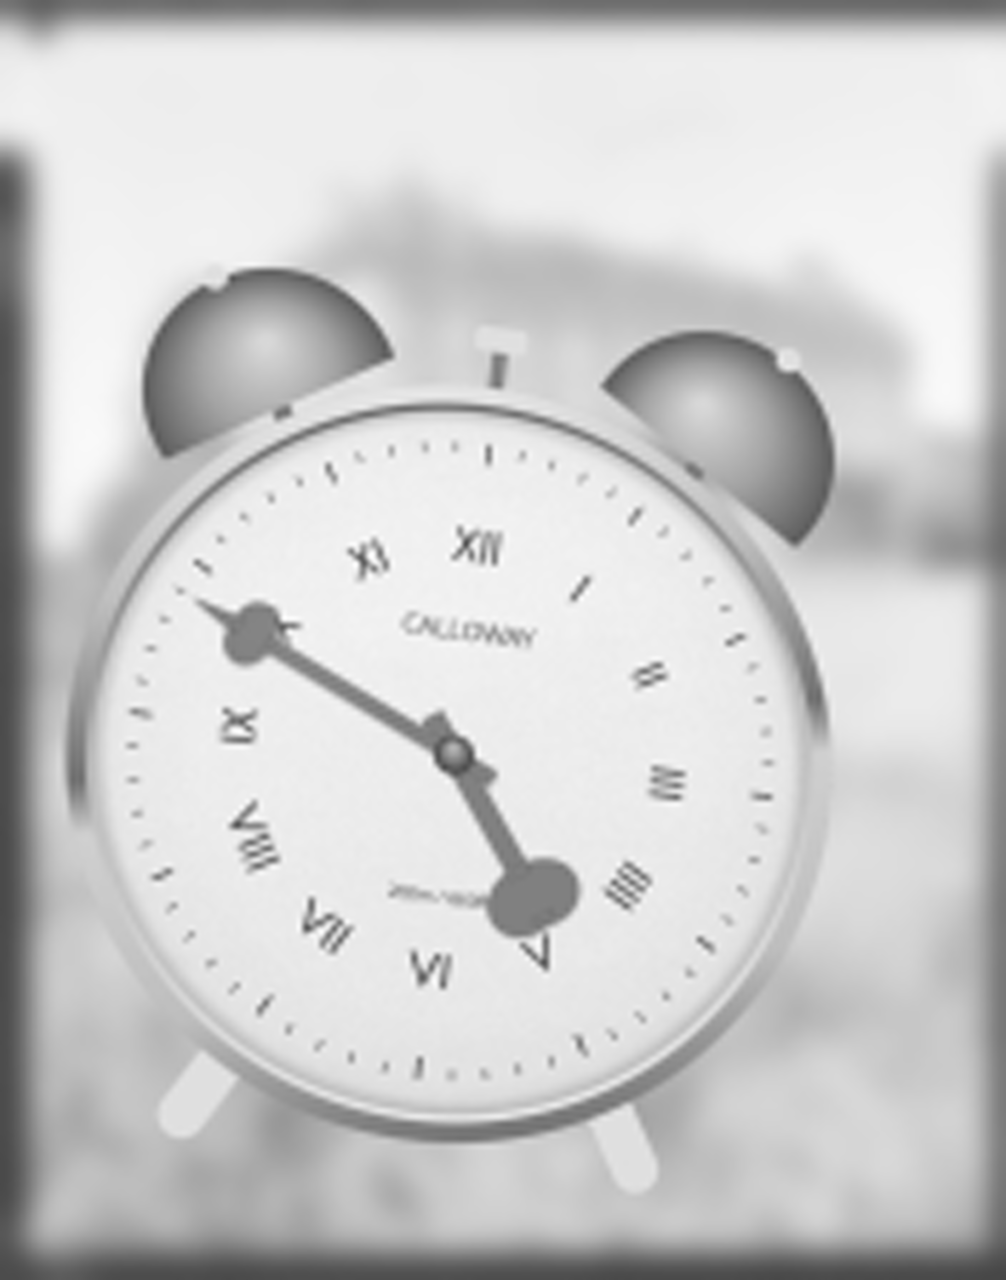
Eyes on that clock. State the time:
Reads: 4:49
